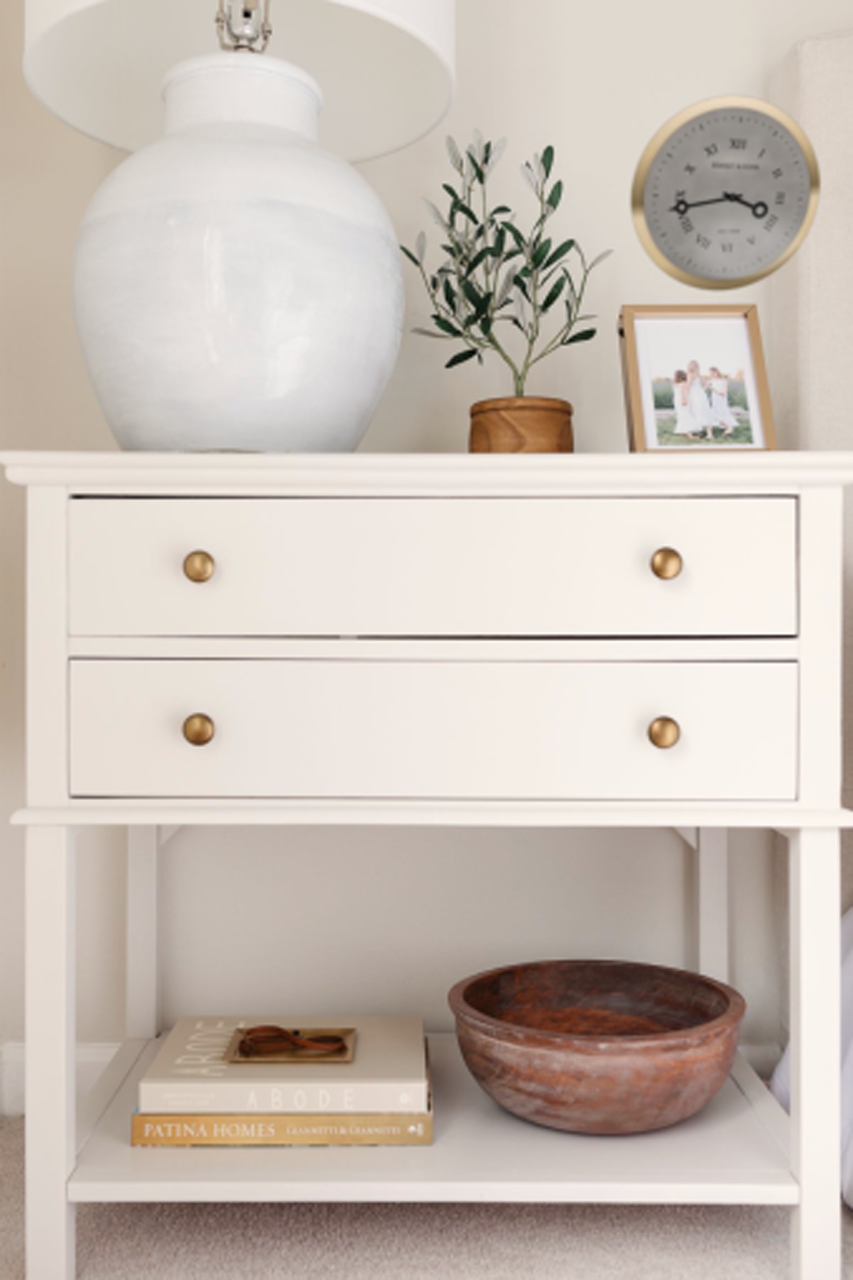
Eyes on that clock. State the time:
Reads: 3:43
